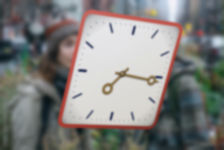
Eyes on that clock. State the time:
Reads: 7:16
